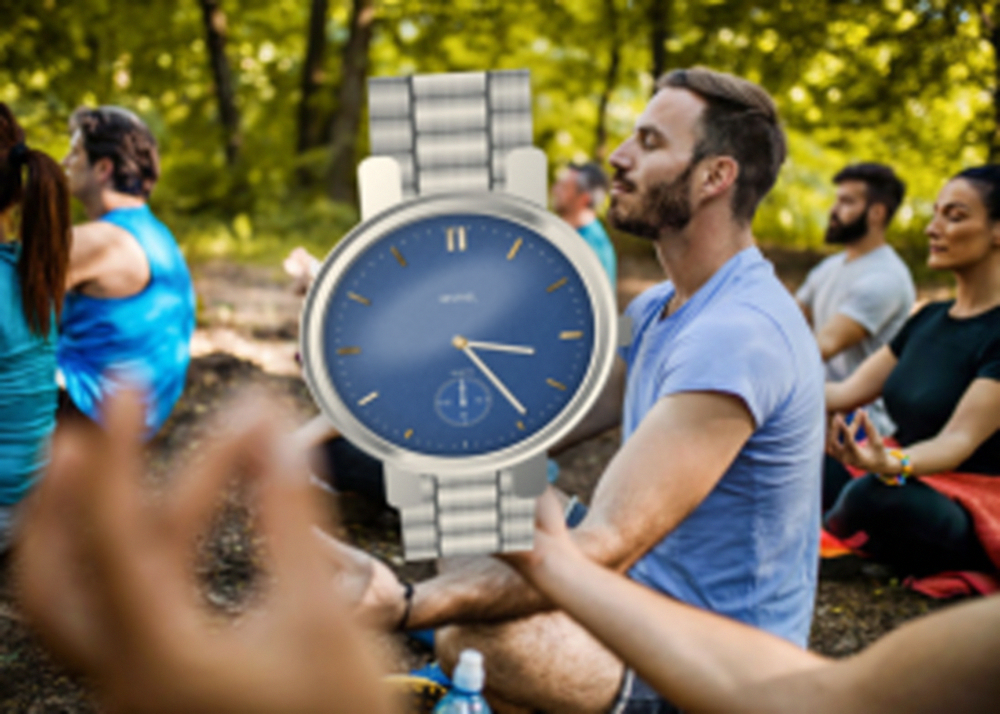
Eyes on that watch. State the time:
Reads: 3:24
